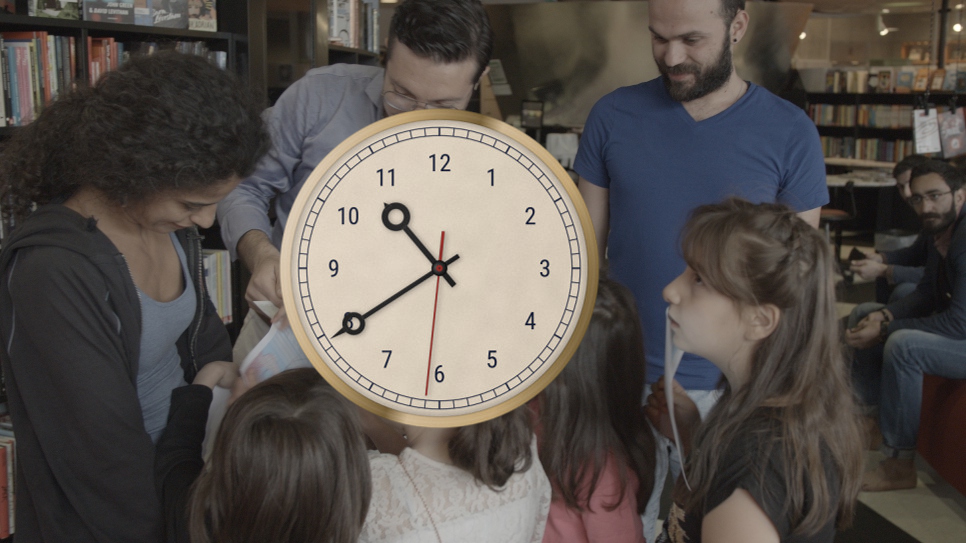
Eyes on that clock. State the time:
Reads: 10:39:31
